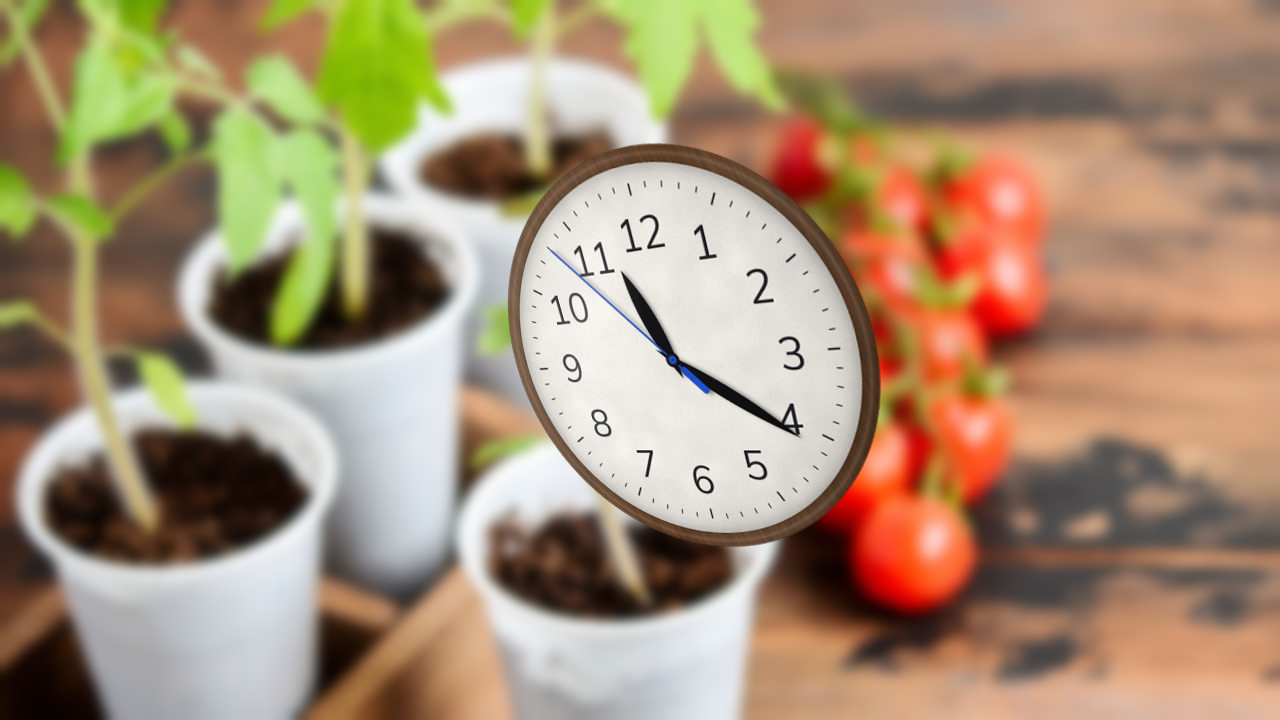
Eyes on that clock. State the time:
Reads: 11:20:53
